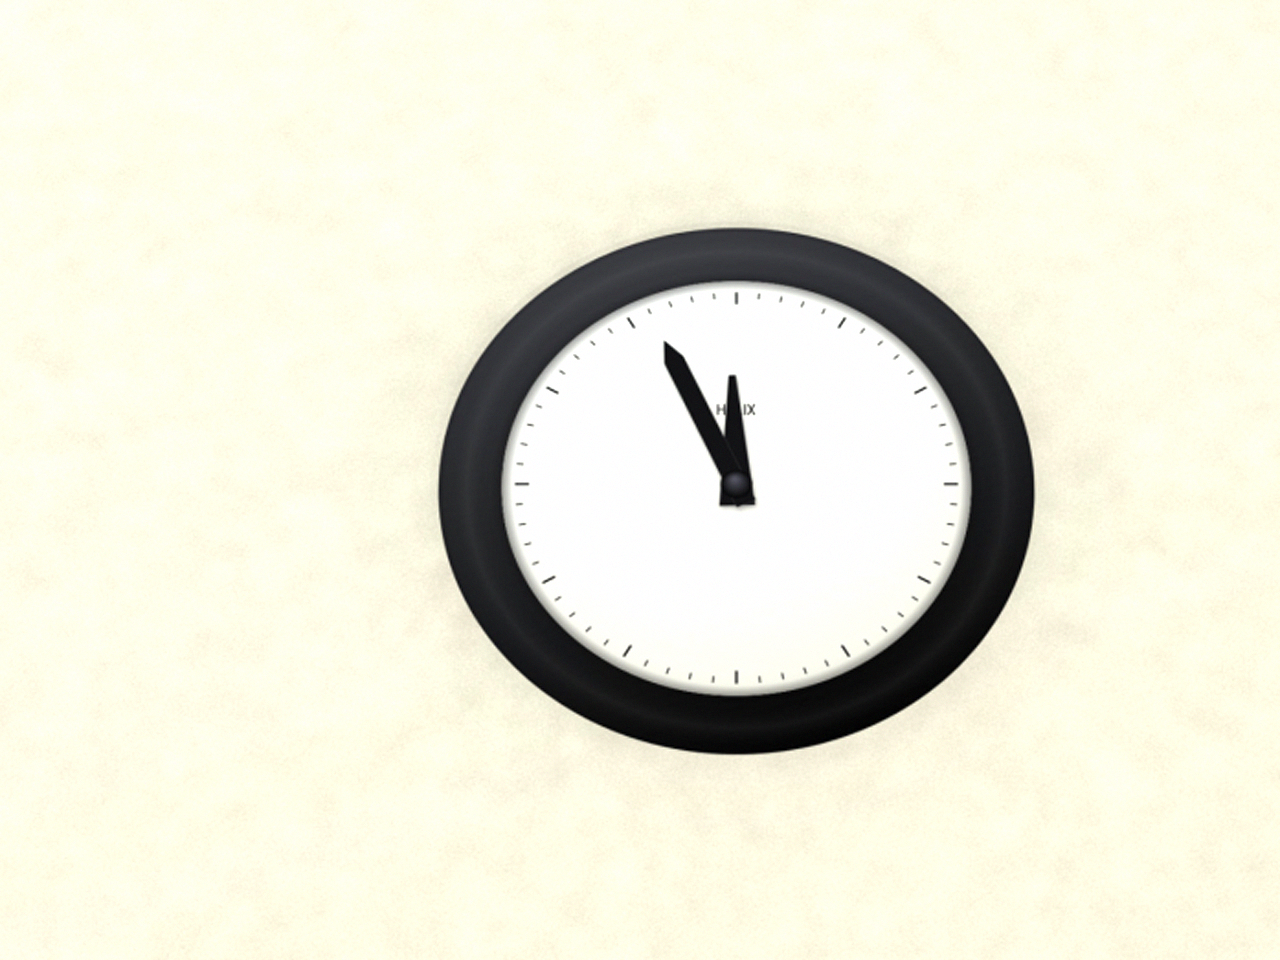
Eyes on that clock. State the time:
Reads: 11:56
